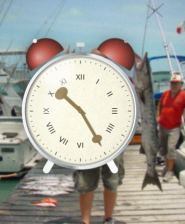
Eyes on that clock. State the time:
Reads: 10:25
